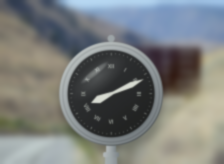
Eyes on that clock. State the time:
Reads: 8:11
